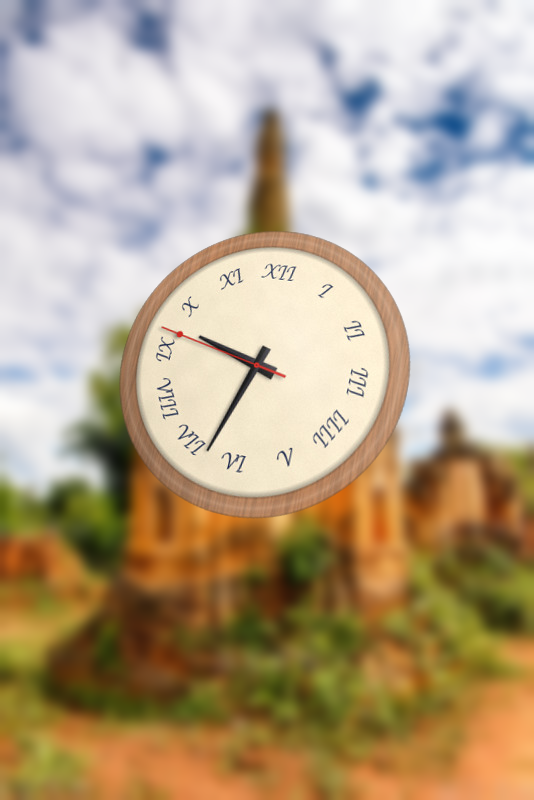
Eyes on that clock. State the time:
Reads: 9:32:47
